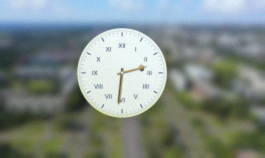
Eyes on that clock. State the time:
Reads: 2:31
